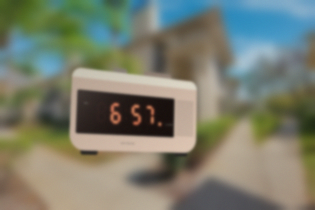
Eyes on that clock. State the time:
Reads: 6:57
